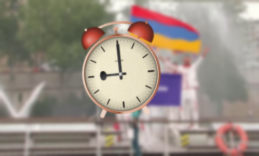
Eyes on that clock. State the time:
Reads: 9:00
